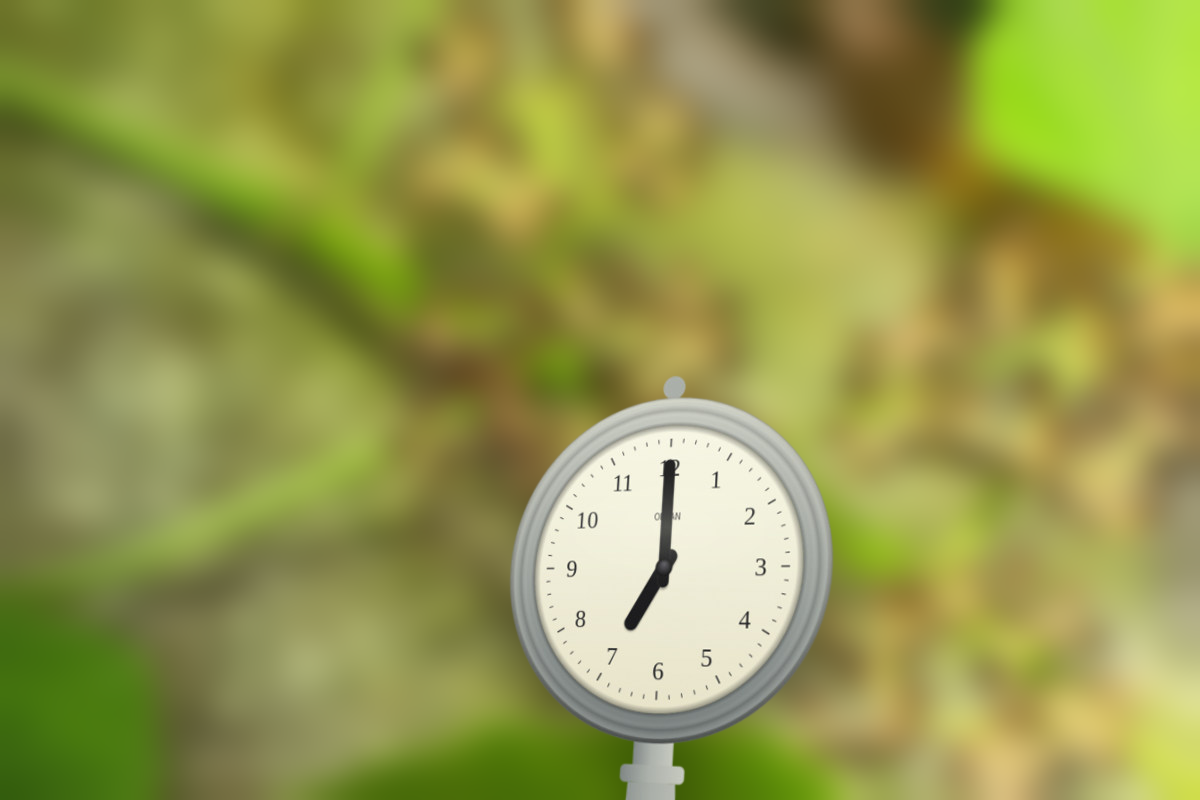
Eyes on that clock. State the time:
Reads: 7:00
